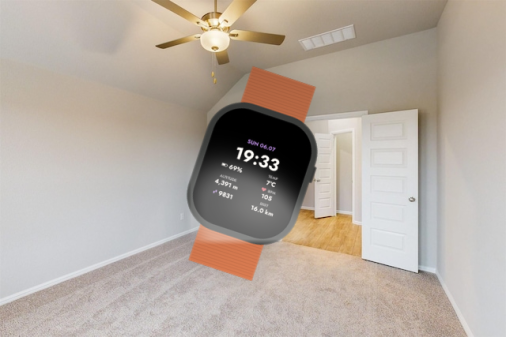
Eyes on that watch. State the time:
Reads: 19:33
